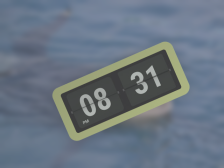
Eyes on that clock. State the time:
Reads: 8:31
